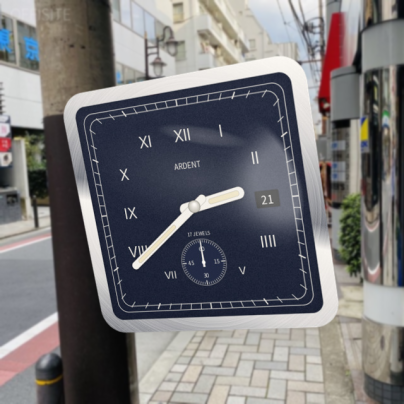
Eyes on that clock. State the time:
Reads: 2:39
